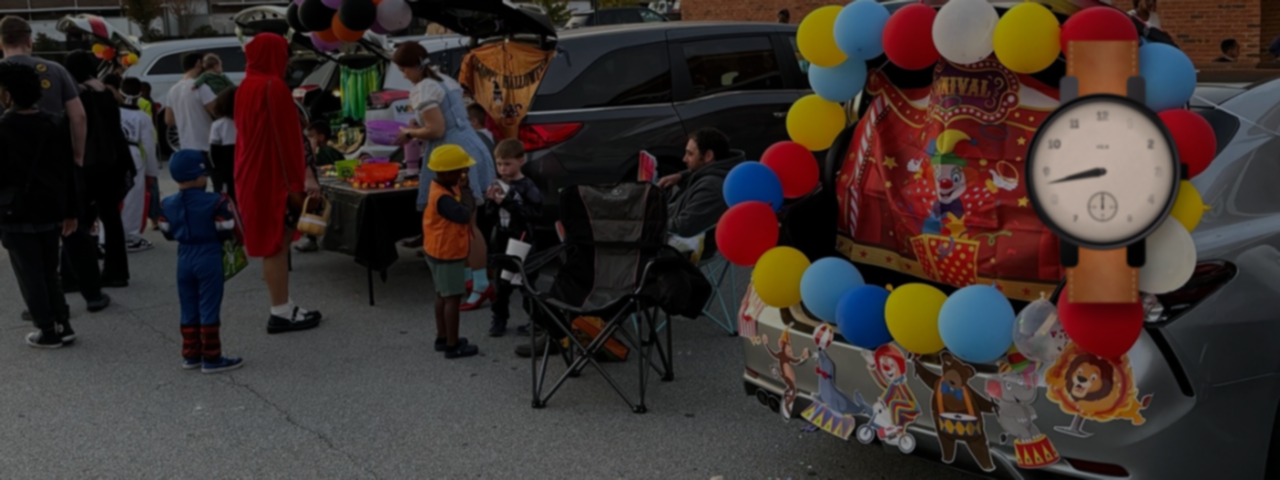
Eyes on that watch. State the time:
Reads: 8:43
